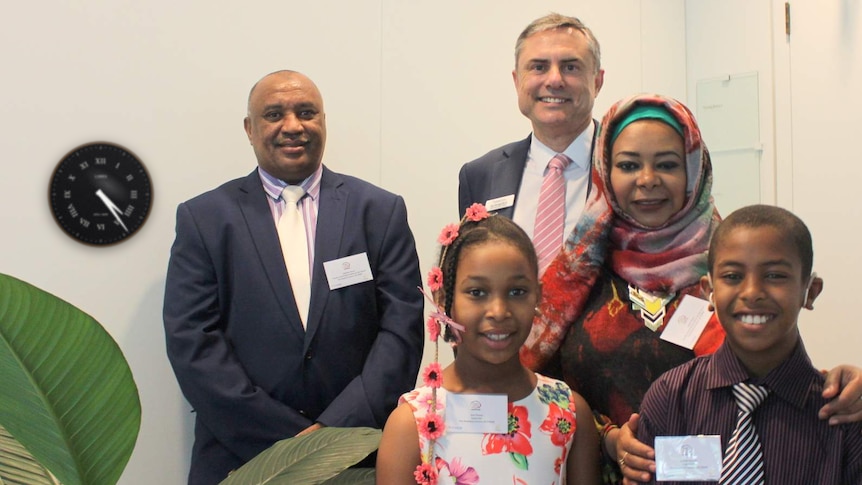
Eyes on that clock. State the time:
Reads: 4:24
